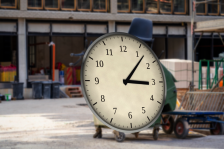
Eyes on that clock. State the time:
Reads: 3:07
